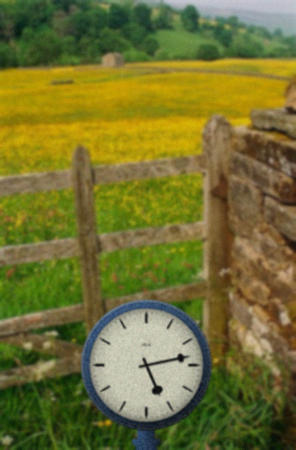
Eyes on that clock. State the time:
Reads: 5:13
